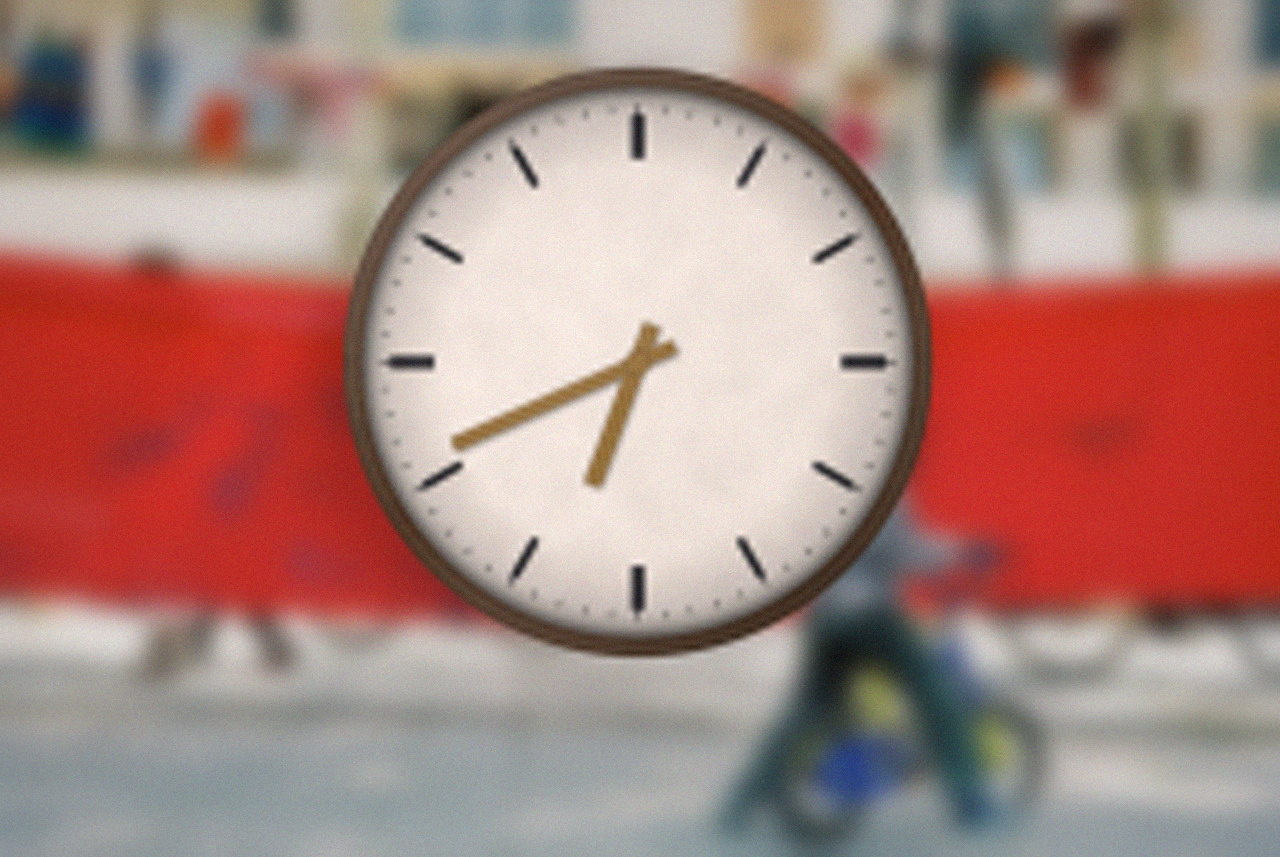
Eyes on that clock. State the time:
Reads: 6:41
